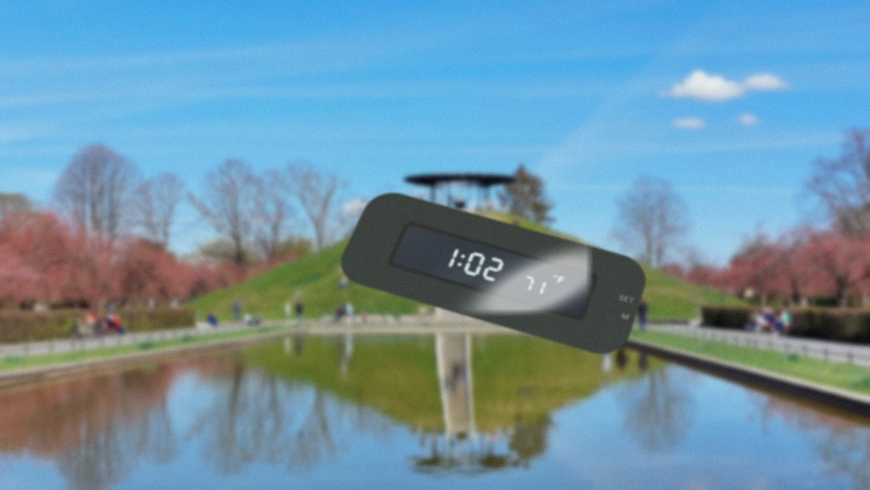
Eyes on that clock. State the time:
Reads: 1:02
